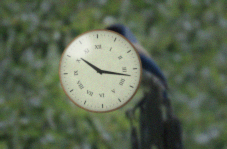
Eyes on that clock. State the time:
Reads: 10:17
